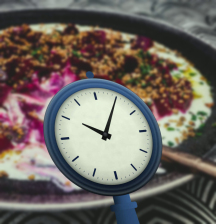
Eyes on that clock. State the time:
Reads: 10:05
